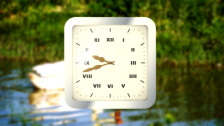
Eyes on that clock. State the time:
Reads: 9:42
